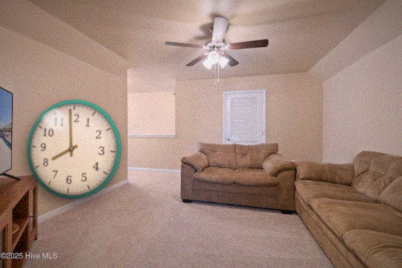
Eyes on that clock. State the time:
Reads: 7:59
